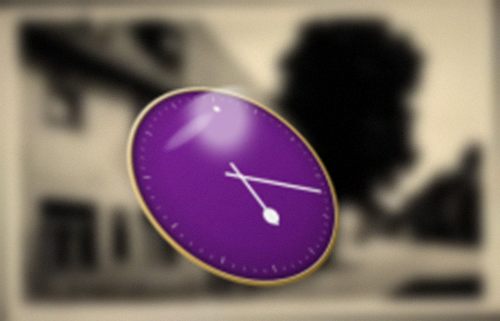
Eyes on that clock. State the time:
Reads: 5:17
